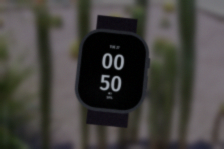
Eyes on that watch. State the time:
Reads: 0:50
